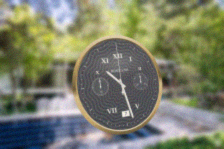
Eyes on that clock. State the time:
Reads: 10:28
